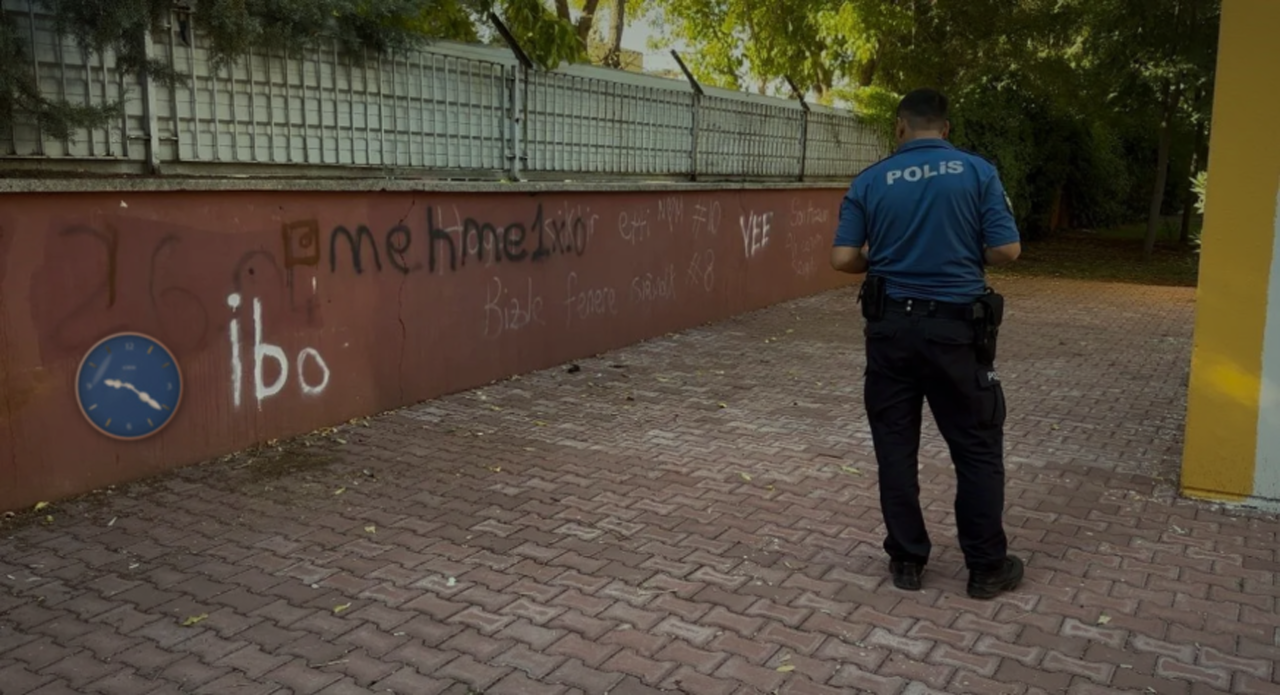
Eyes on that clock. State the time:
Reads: 9:21
